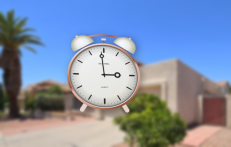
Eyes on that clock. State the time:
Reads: 2:59
